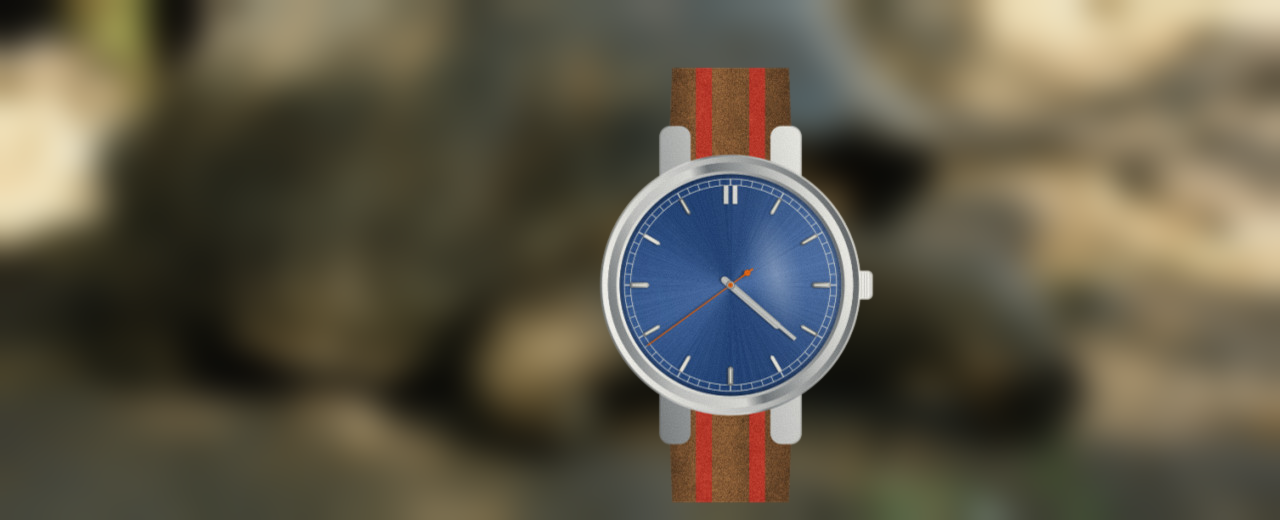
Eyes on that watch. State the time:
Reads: 4:21:39
